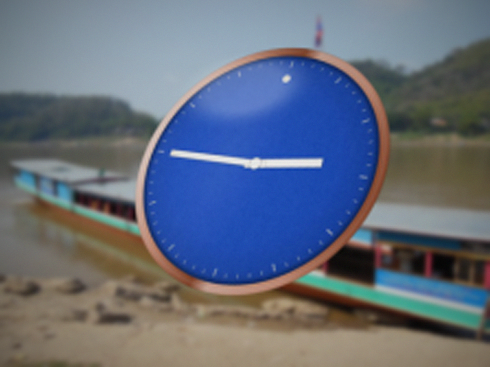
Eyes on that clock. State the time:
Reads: 2:45
